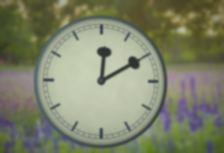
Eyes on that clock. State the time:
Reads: 12:10
